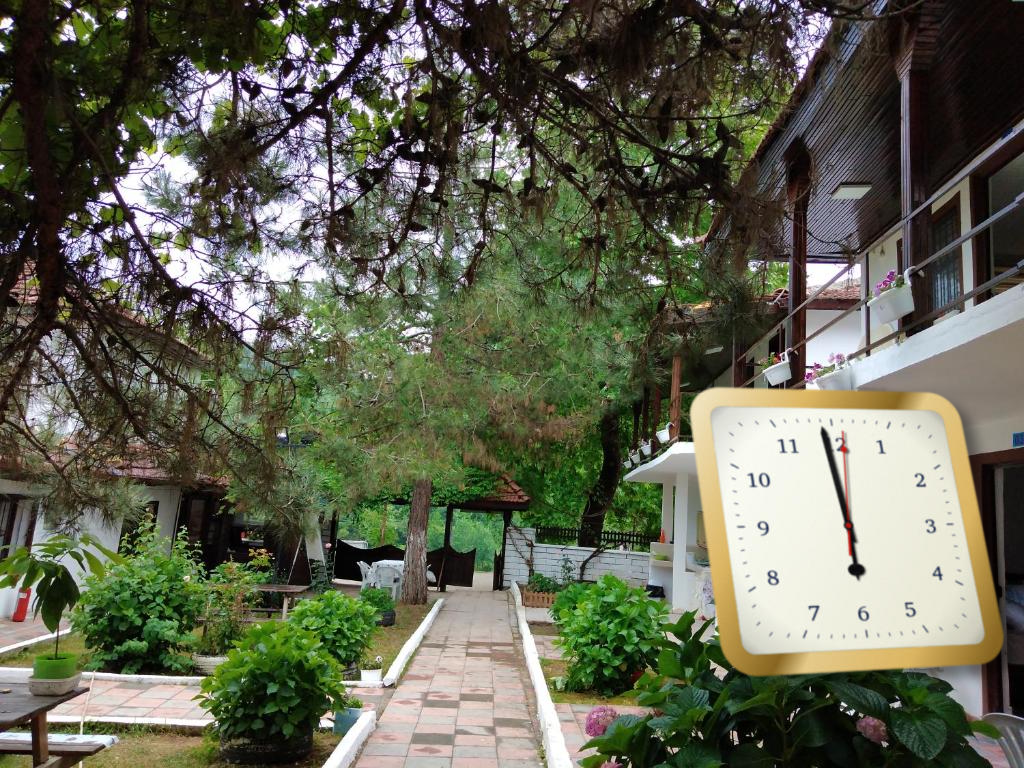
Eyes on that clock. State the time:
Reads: 5:59:01
